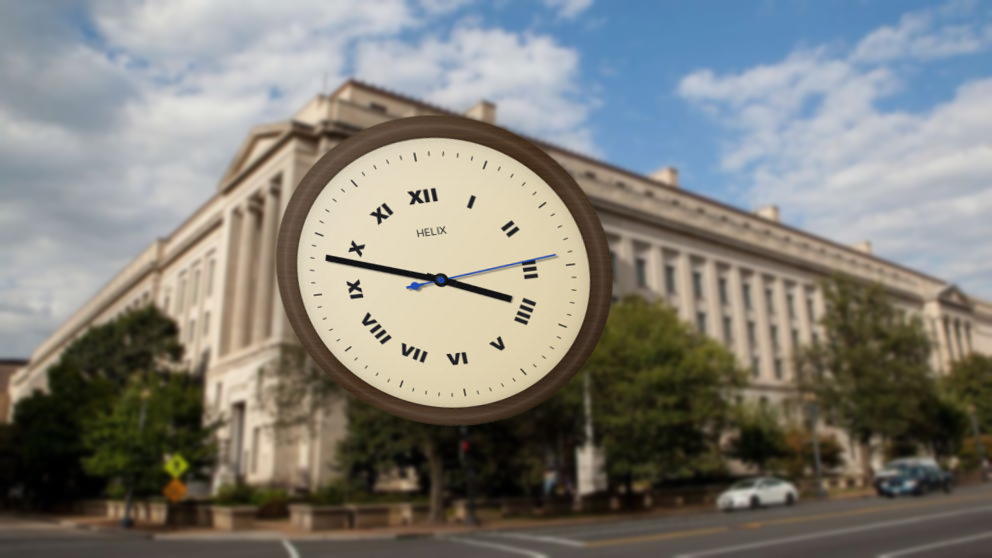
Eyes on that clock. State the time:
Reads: 3:48:14
